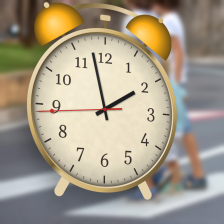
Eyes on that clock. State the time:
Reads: 1:57:44
